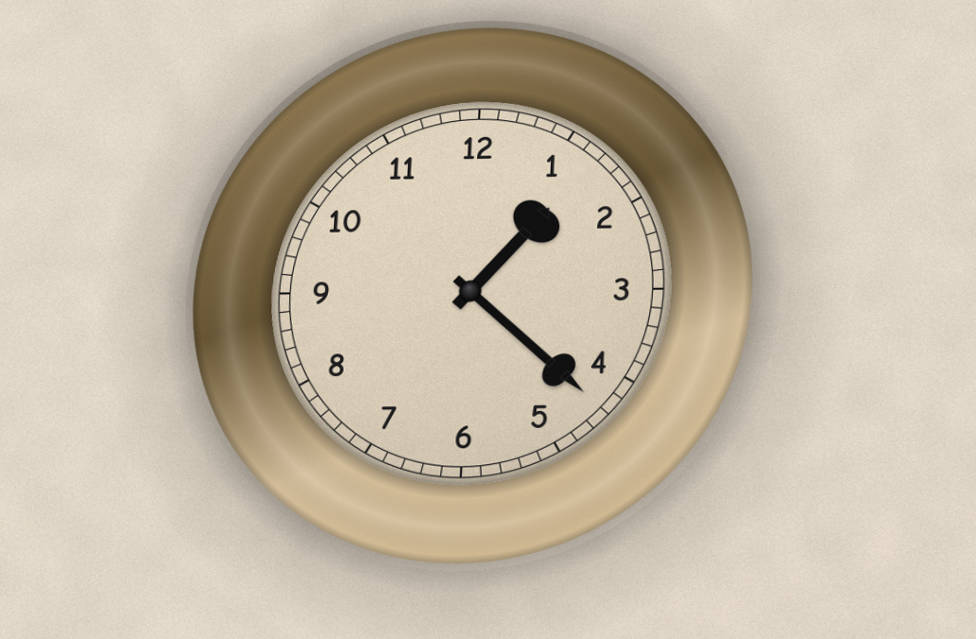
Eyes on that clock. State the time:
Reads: 1:22
